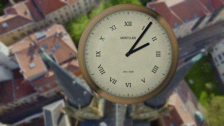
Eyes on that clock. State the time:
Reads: 2:06
